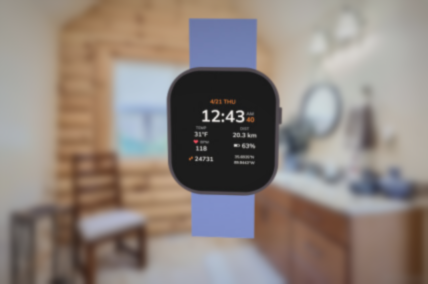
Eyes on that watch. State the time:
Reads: 12:43
